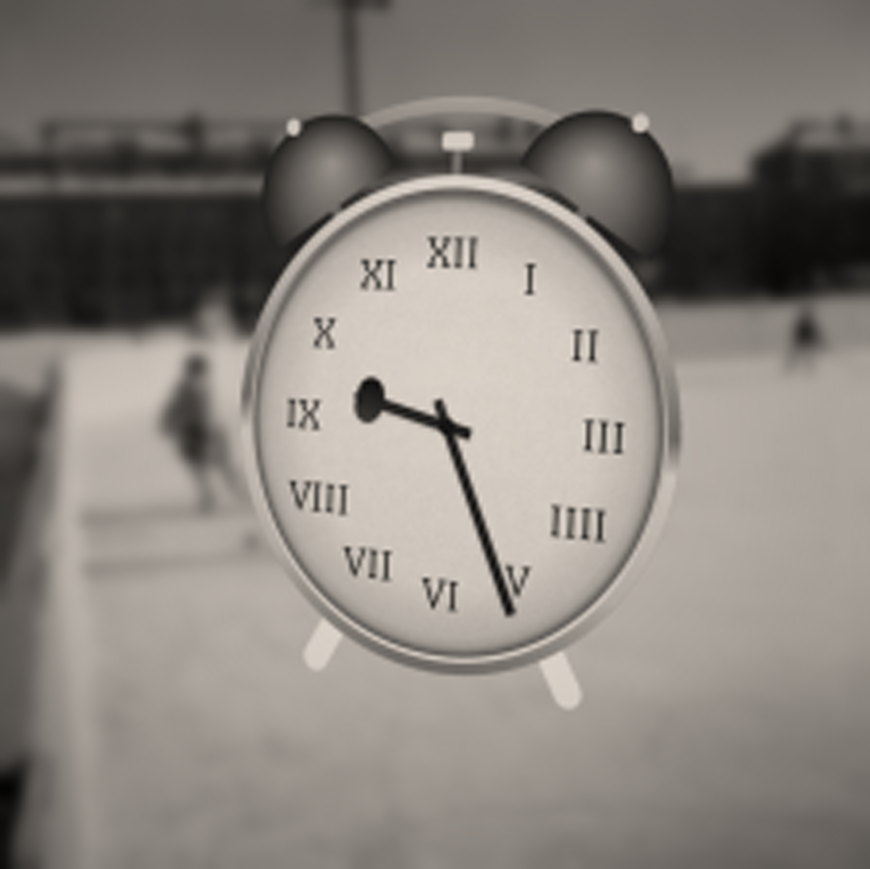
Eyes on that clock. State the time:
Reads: 9:26
